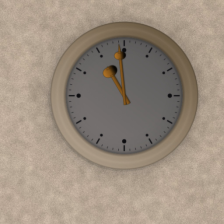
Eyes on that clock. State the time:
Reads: 10:59
